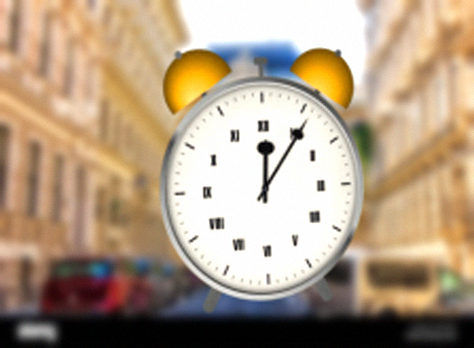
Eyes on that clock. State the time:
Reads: 12:06
